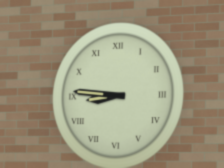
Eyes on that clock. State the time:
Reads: 8:46
